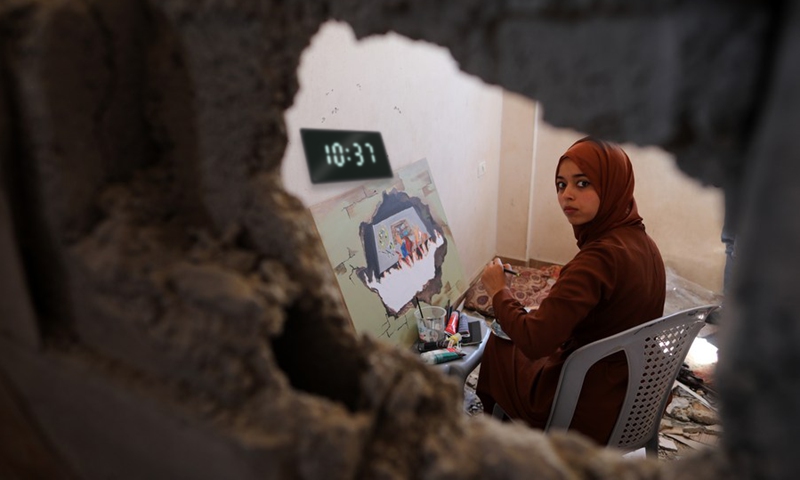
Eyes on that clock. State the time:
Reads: 10:37
